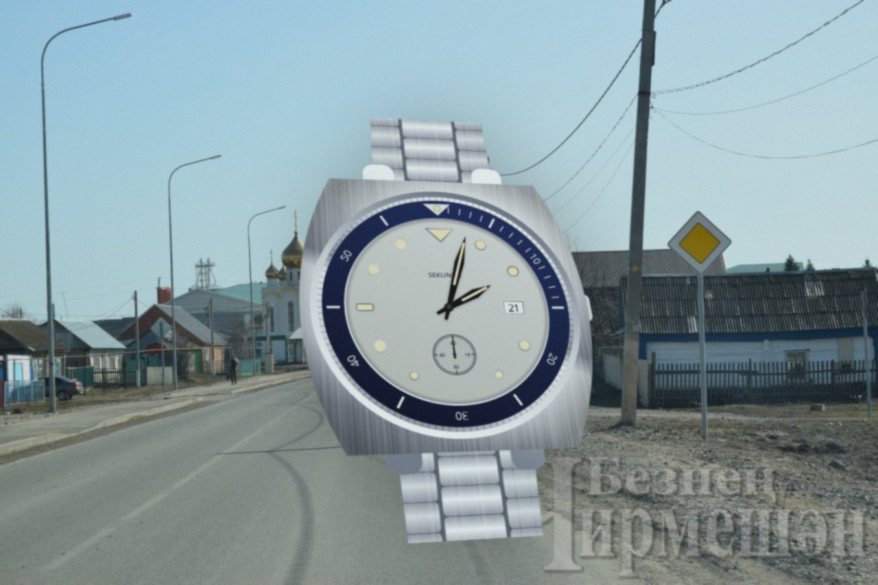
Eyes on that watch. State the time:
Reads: 2:03
